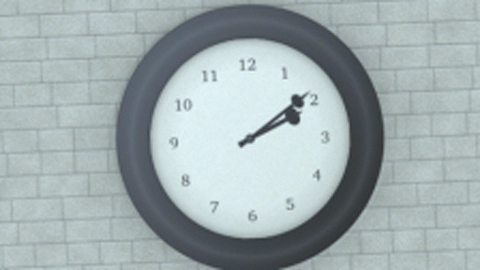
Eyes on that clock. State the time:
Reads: 2:09
